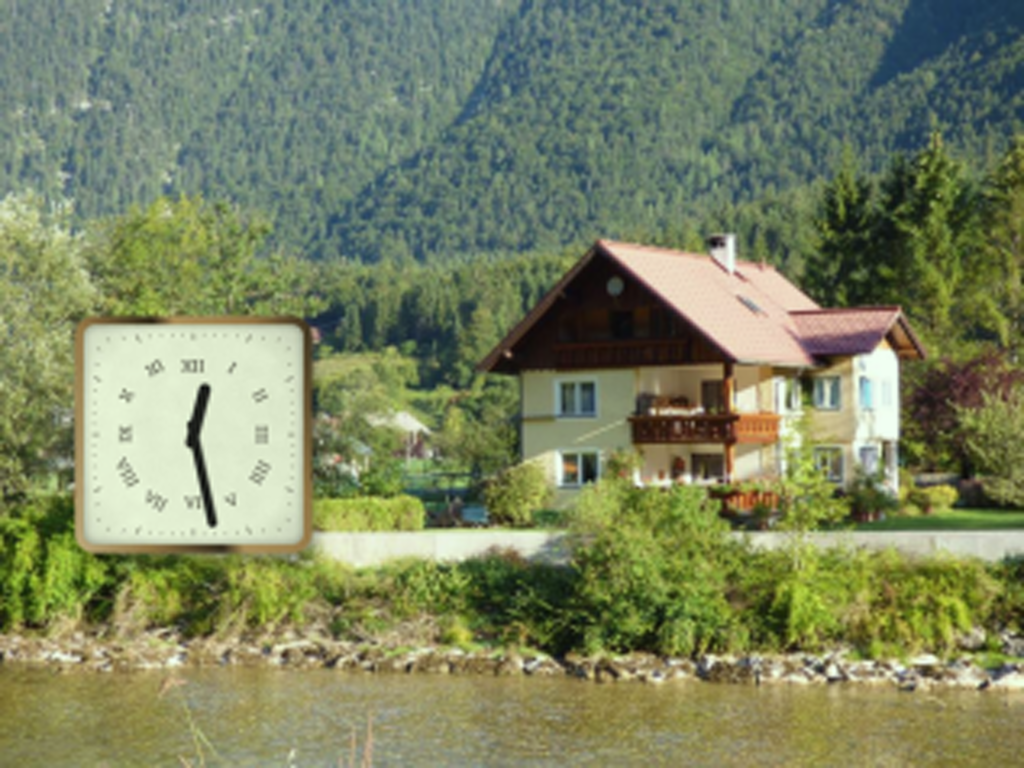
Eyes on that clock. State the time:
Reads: 12:28
